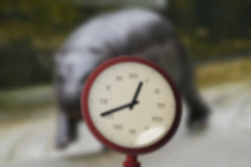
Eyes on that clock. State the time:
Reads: 12:41
